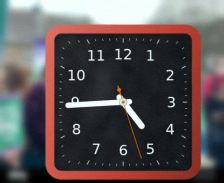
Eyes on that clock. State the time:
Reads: 4:44:27
